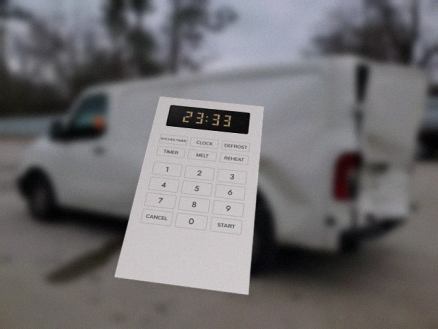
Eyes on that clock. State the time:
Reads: 23:33
